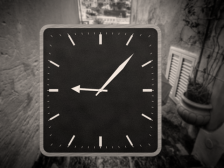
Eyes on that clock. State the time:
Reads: 9:07
